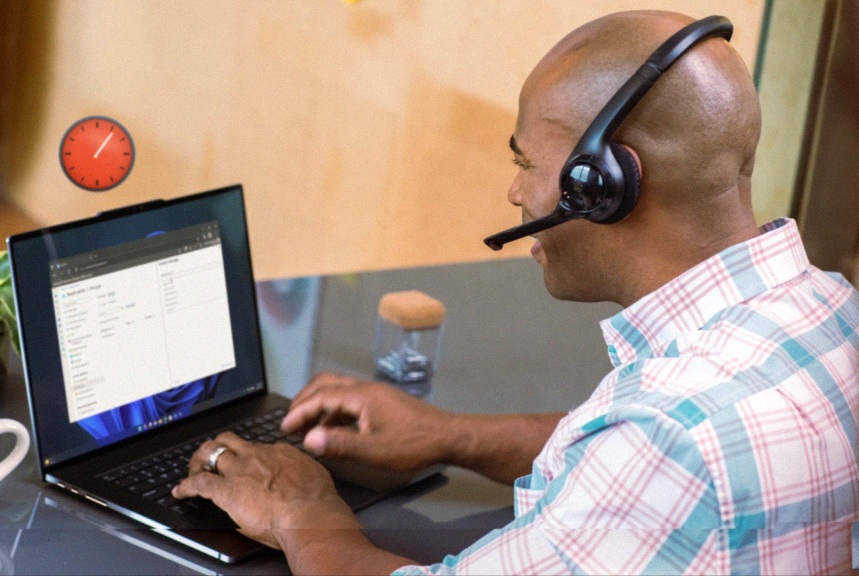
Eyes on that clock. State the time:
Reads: 1:06
